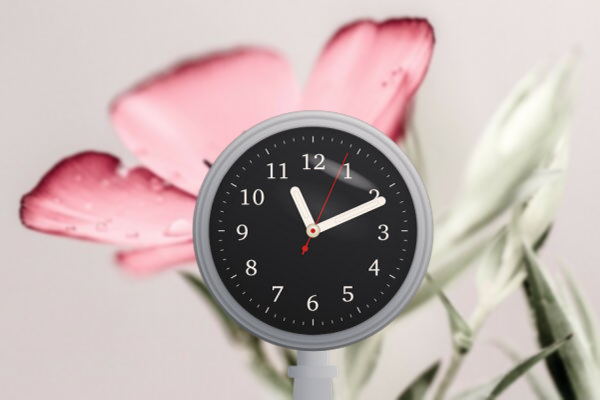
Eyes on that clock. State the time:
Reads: 11:11:04
